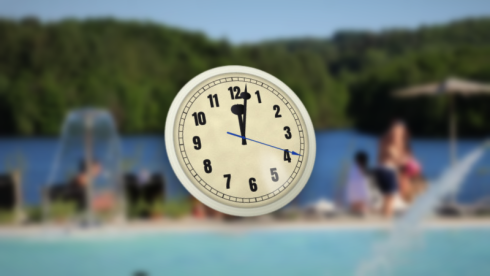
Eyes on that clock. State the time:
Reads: 12:02:19
